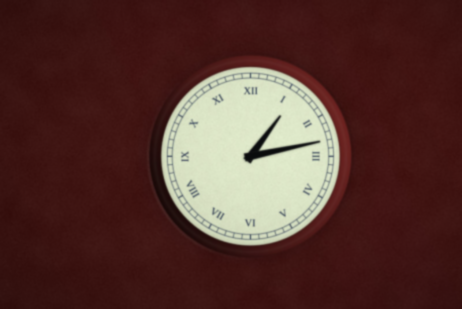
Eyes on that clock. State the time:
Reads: 1:13
